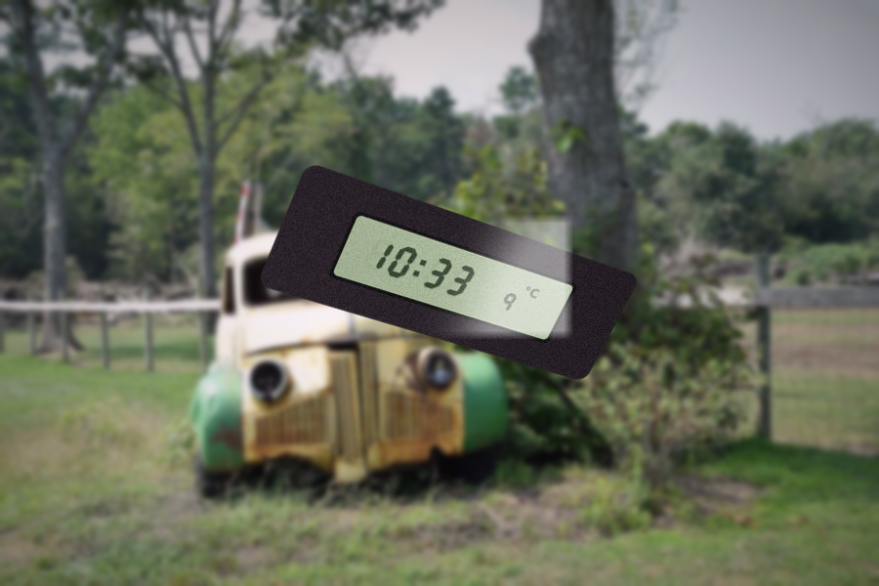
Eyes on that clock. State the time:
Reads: 10:33
